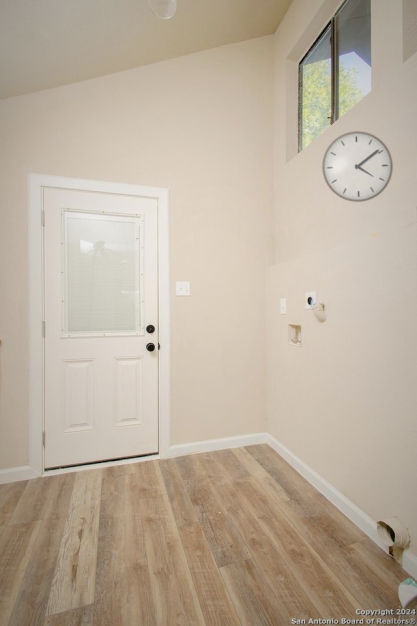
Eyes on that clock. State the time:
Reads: 4:09
